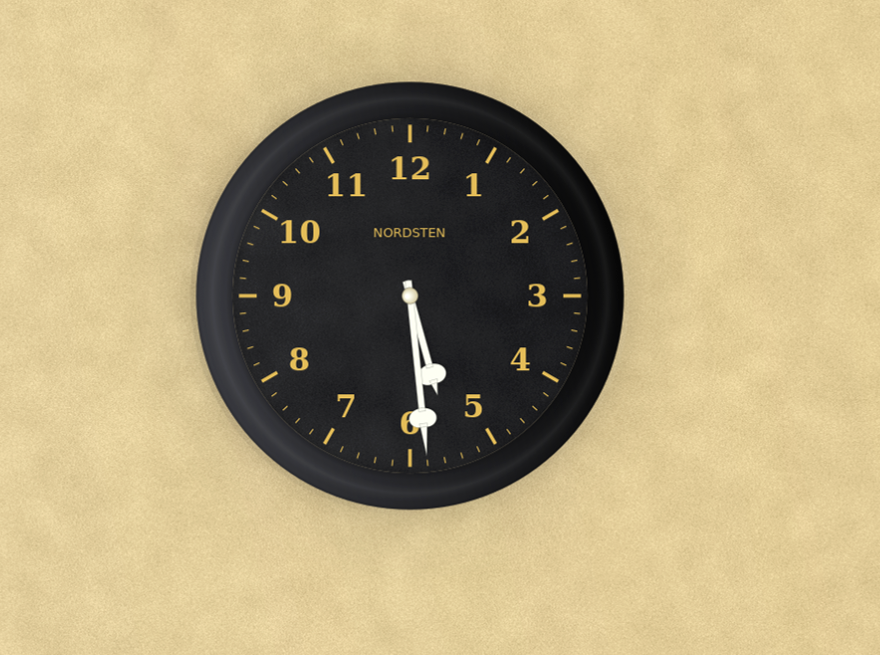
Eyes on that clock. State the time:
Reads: 5:29
